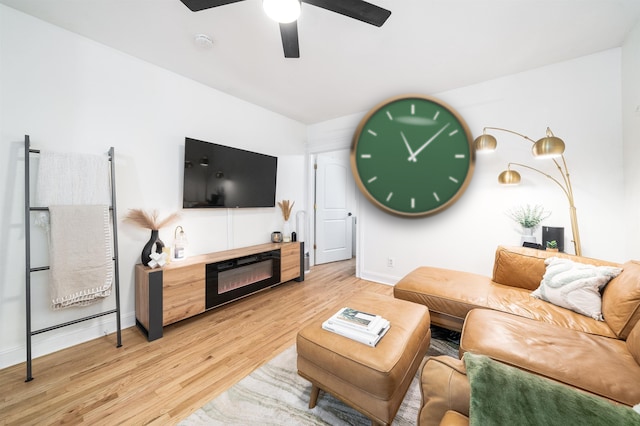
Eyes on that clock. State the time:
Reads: 11:08
